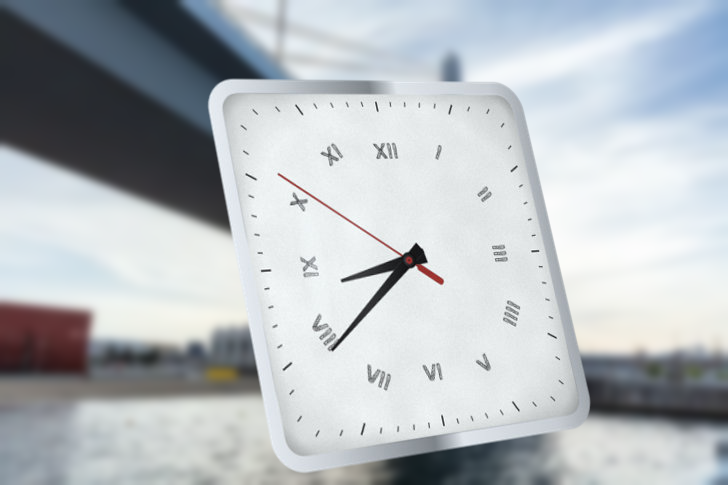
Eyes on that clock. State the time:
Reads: 8:38:51
